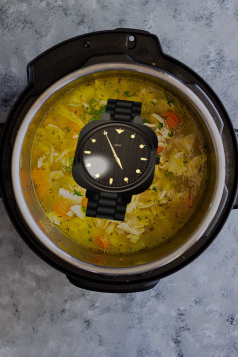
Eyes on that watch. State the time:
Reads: 4:55
